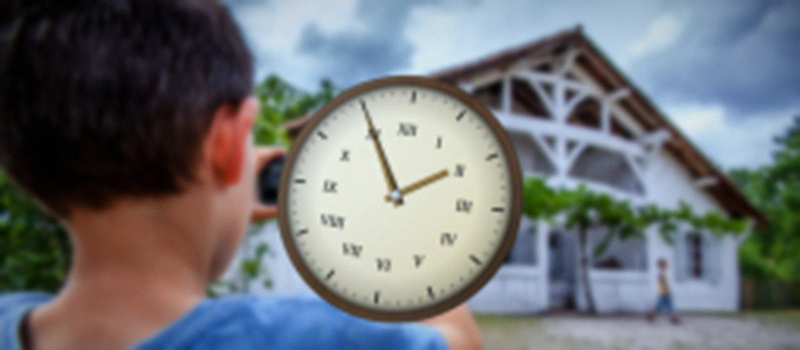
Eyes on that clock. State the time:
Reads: 1:55
